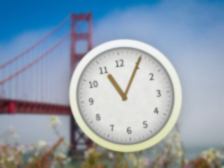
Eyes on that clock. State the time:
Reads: 11:05
